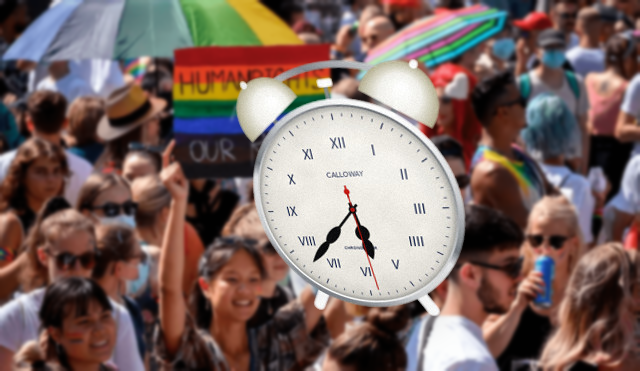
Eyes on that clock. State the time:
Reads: 5:37:29
